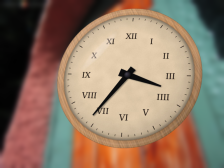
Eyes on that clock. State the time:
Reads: 3:36
